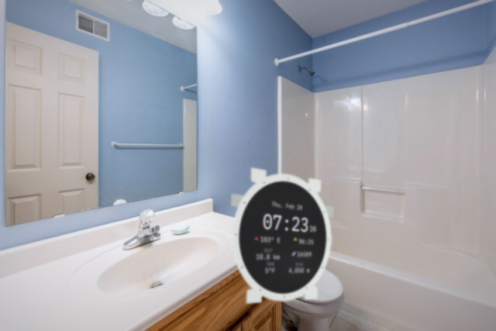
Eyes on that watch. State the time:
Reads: 7:23
